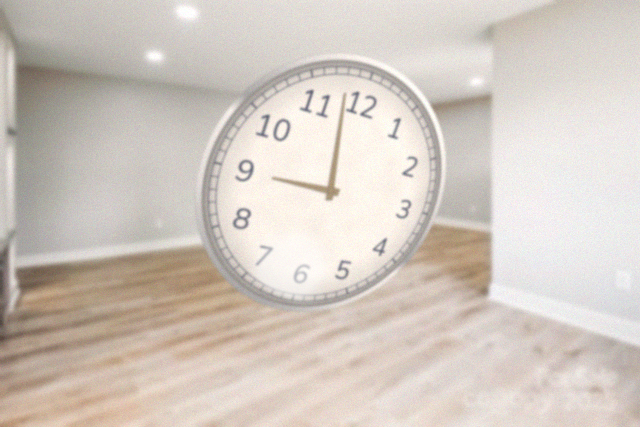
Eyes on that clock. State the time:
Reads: 8:58
